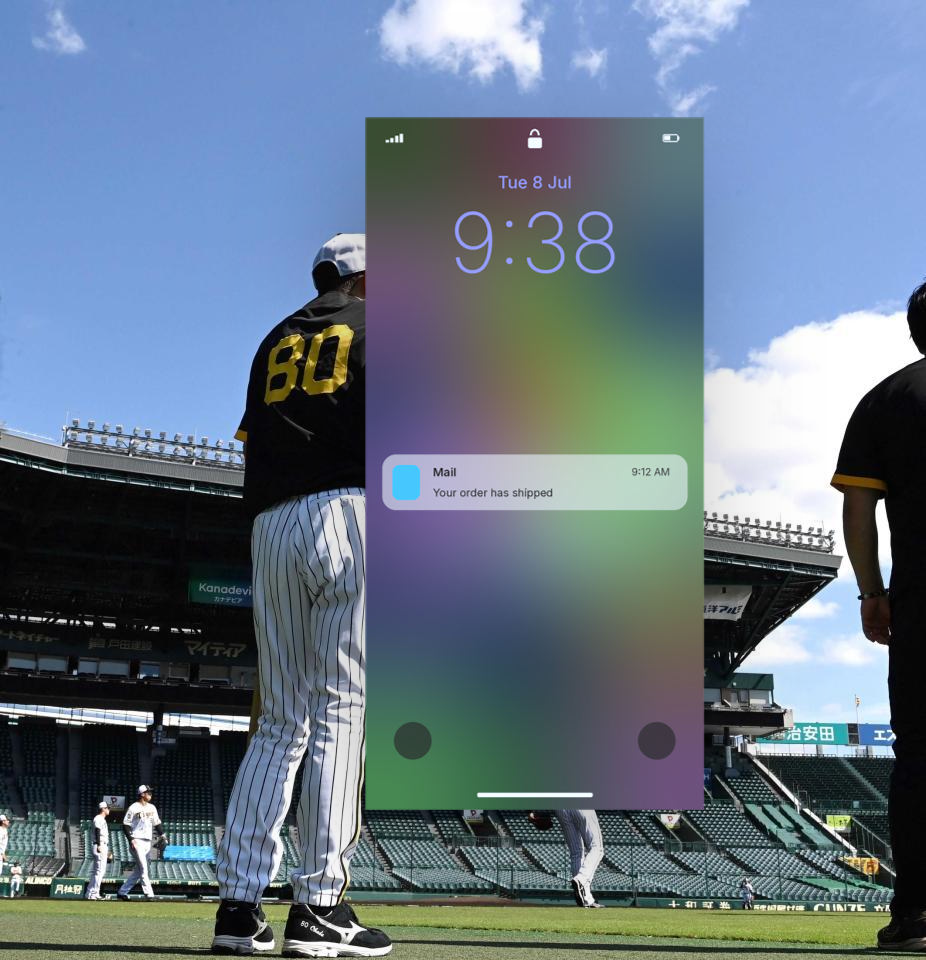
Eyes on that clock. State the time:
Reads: 9:38
